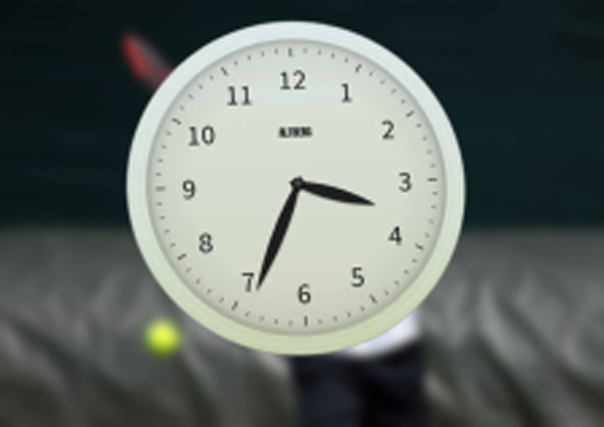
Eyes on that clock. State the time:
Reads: 3:34
